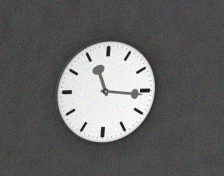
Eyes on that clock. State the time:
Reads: 11:16
